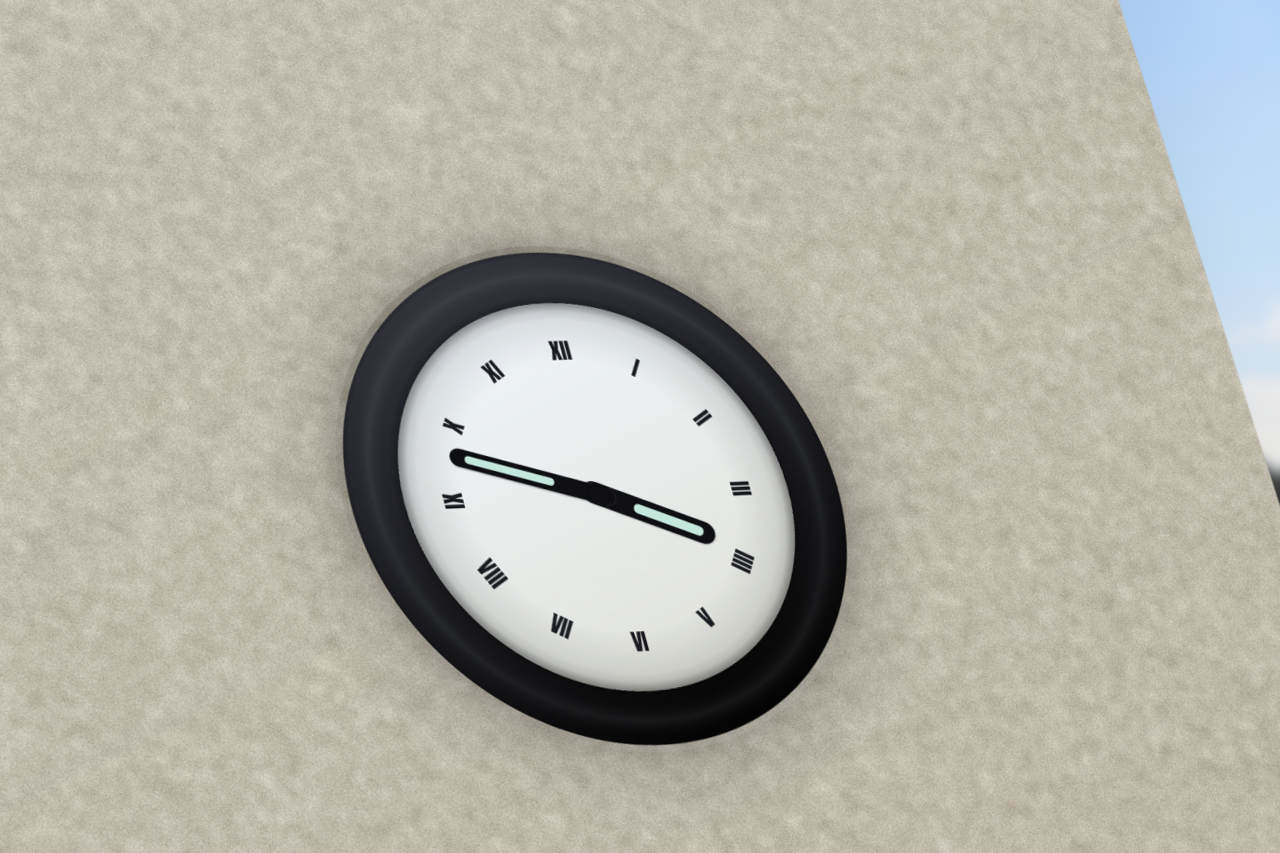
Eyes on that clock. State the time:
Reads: 3:48
